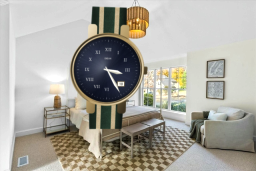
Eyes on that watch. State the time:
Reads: 3:25
